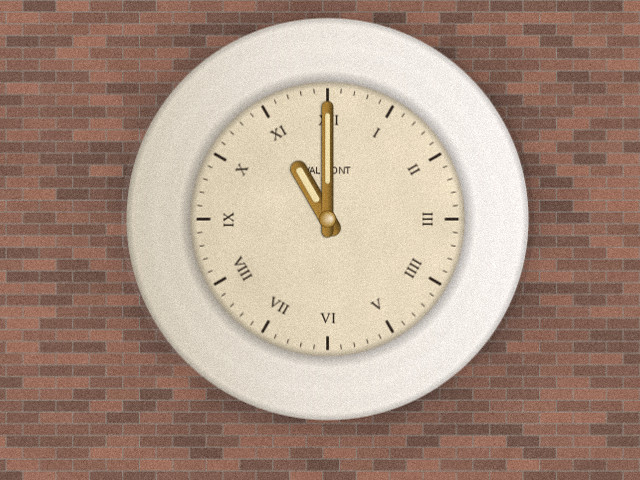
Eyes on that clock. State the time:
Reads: 11:00
